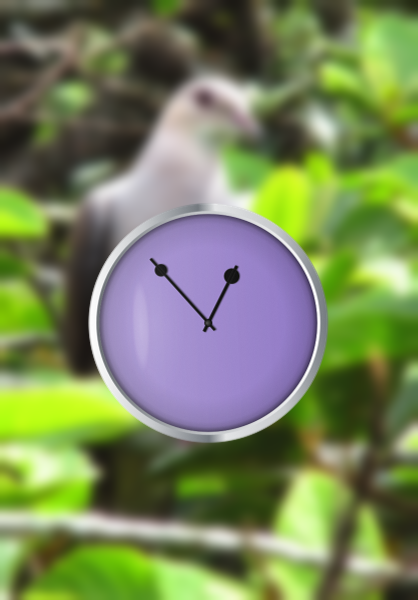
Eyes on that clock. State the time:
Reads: 12:53
